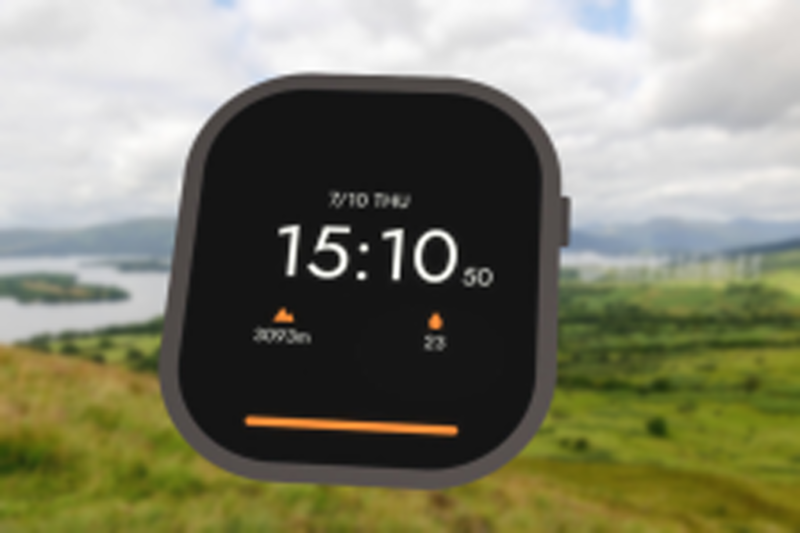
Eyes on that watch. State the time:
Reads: 15:10
